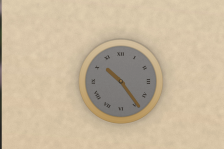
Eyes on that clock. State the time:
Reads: 10:24
